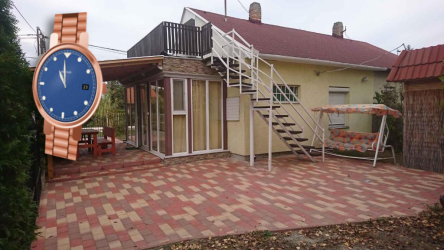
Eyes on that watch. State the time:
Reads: 10:59
